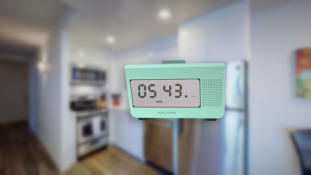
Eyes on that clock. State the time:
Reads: 5:43
